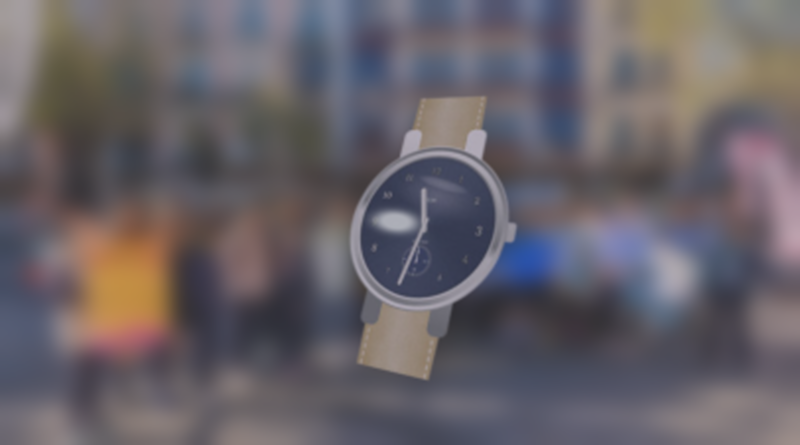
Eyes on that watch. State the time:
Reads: 11:32
